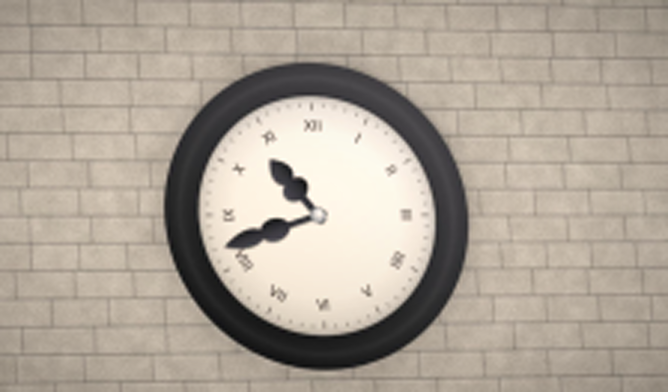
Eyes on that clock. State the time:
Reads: 10:42
